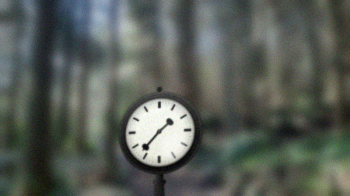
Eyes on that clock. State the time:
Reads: 1:37
